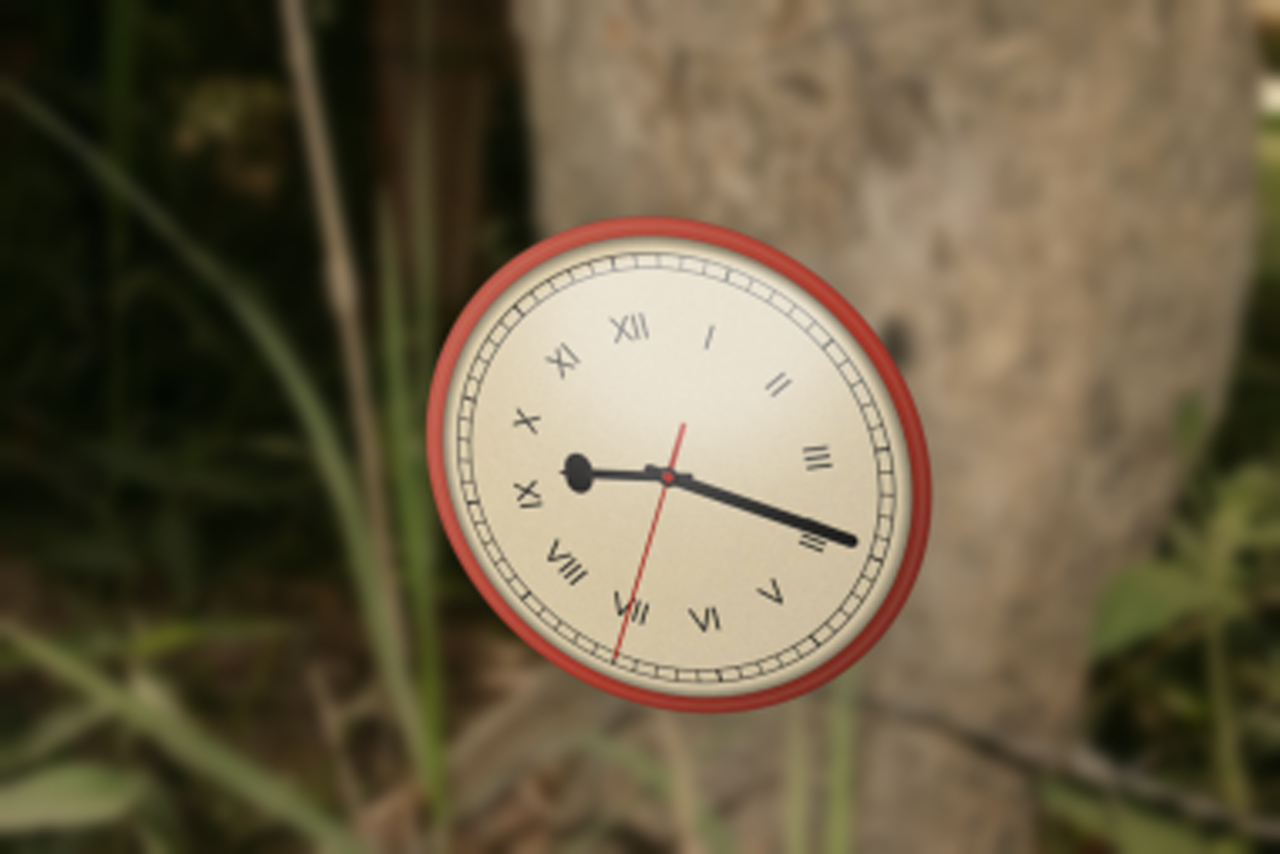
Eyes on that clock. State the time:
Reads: 9:19:35
